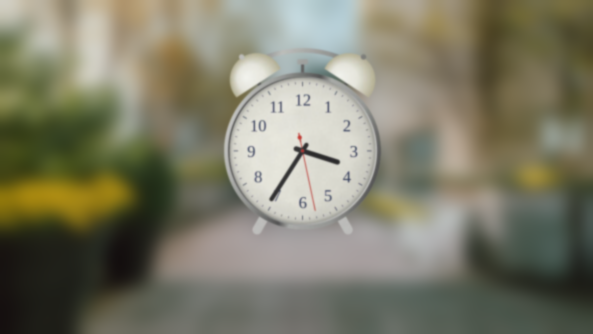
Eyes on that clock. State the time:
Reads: 3:35:28
